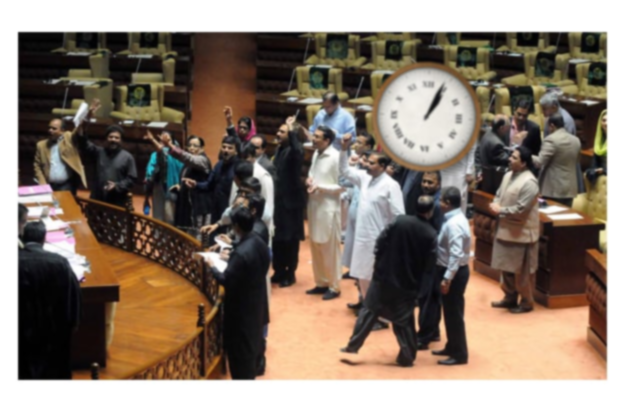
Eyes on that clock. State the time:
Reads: 1:04
